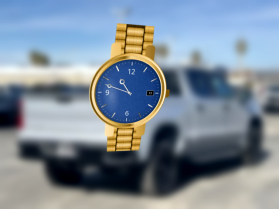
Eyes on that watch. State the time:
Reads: 10:48
